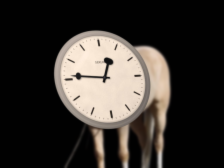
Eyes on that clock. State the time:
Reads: 12:46
